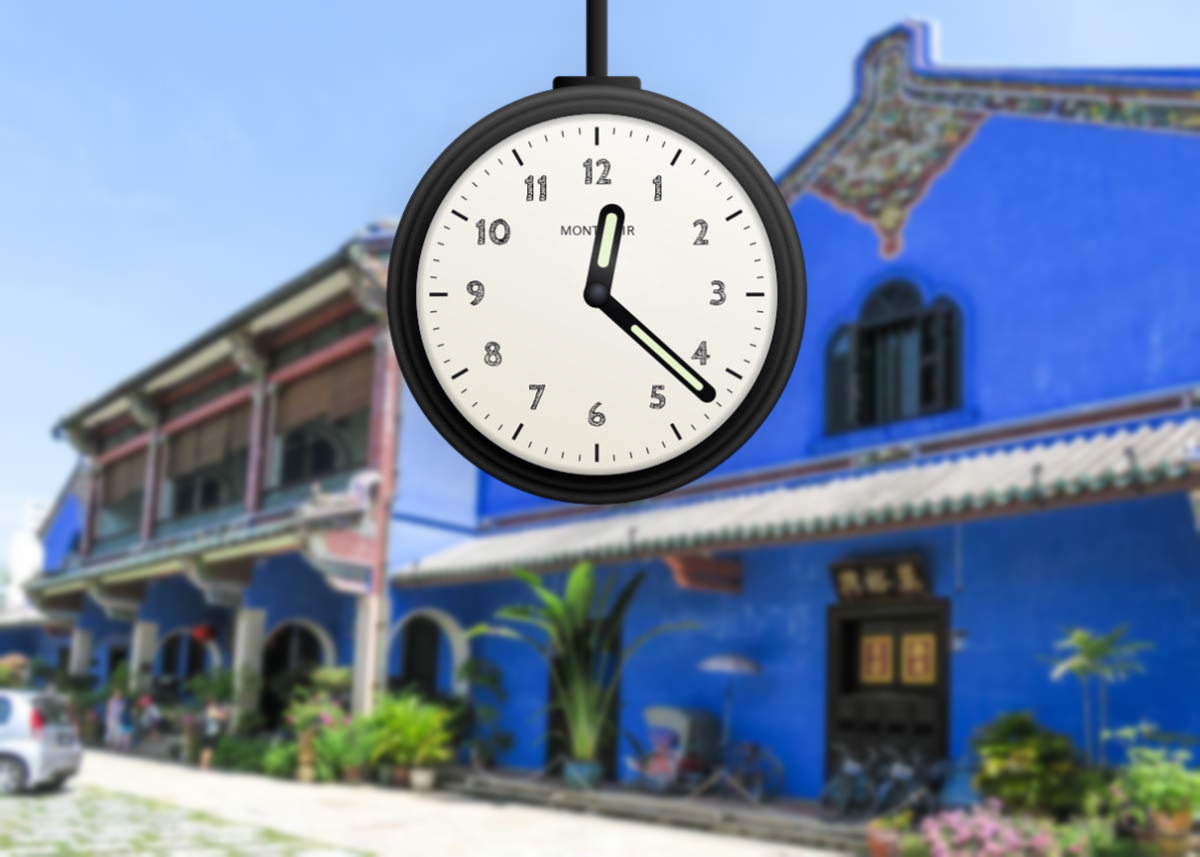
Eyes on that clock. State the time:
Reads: 12:22
